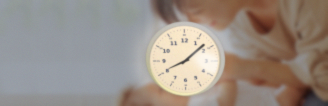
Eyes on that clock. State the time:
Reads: 8:08
